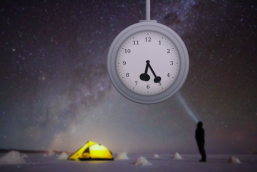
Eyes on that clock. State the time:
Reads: 6:25
